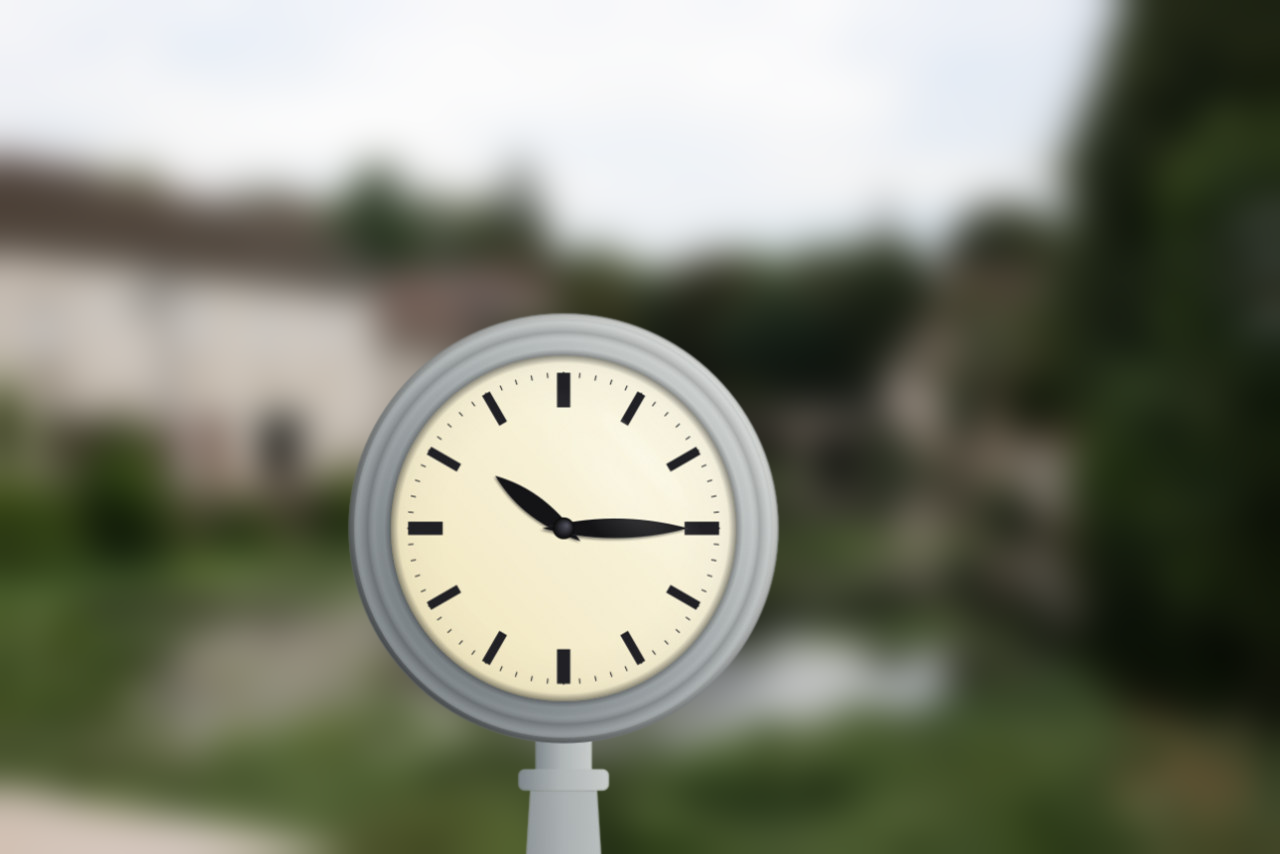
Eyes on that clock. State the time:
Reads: 10:15
